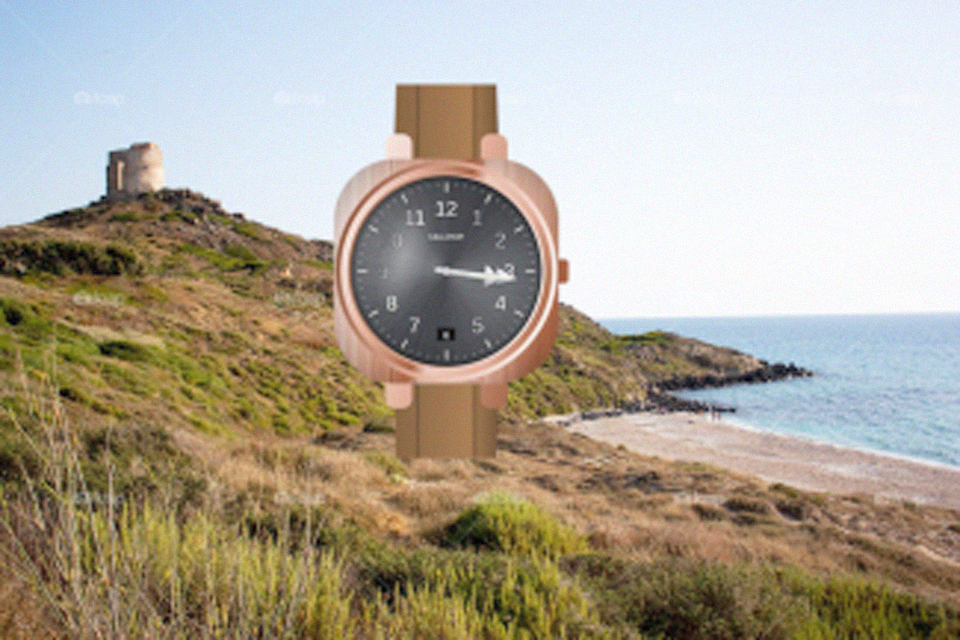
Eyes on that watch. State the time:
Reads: 3:16
